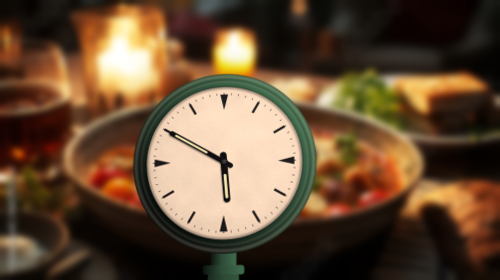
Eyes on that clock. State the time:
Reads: 5:50
